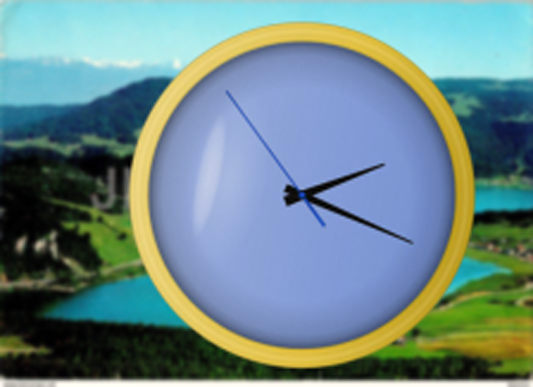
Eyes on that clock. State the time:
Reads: 2:18:54
